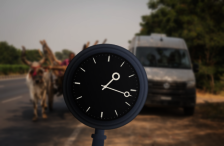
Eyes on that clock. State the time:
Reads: 1:17
